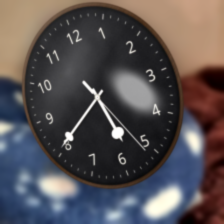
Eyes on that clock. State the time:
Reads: 5:40:26
